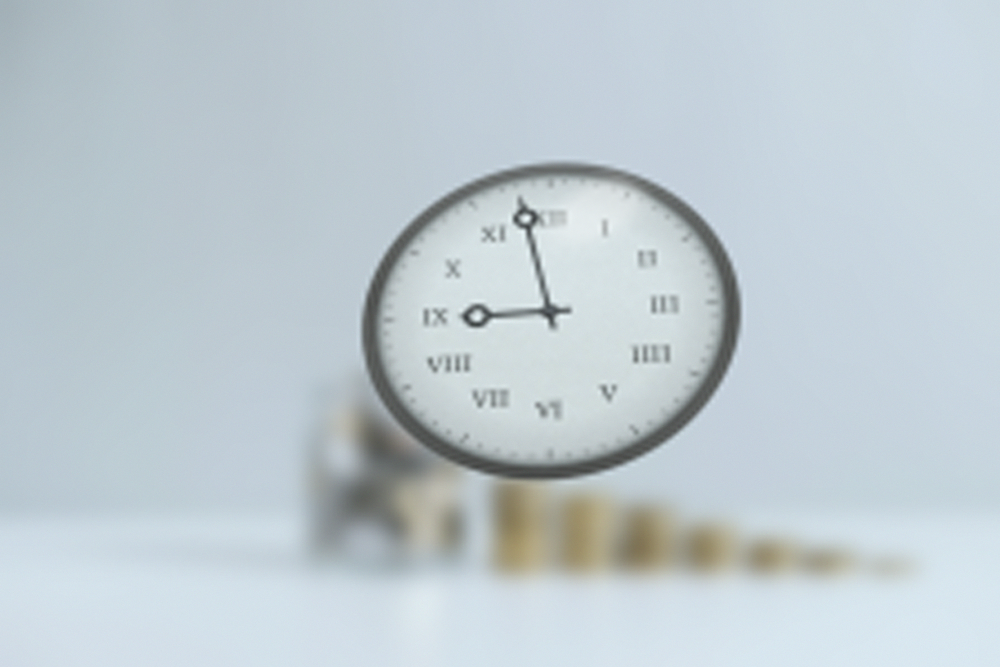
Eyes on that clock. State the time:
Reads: 8:58
